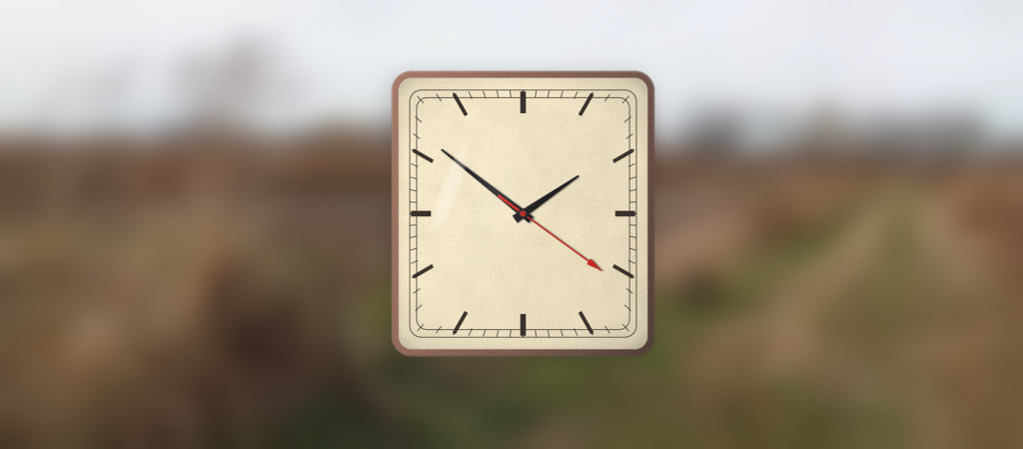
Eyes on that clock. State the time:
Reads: 1:51:21
